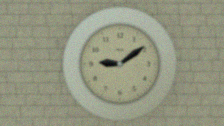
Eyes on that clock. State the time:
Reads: 9:09
